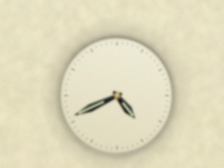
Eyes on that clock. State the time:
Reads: 4:41
